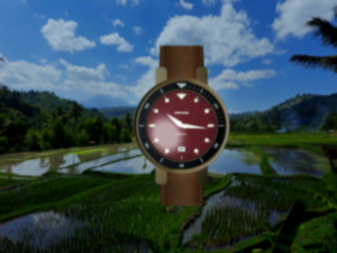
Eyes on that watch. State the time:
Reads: 10:16
